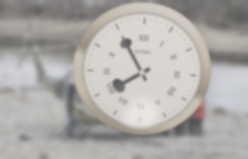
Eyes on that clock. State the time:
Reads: 7:55
